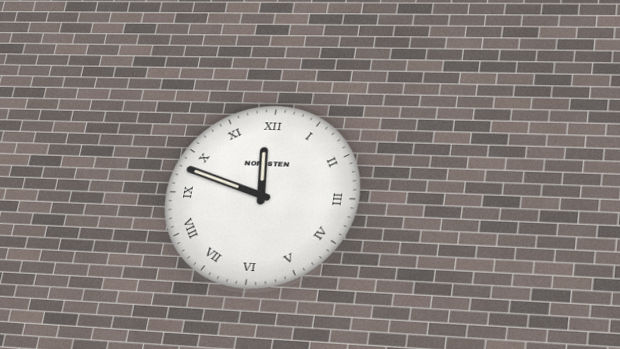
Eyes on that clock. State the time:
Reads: 11:48
